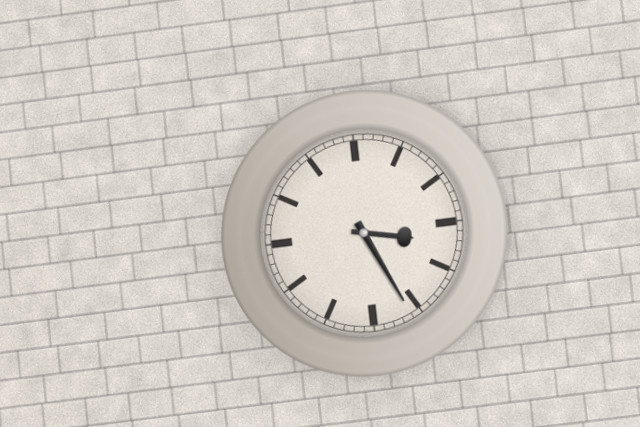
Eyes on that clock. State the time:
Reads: 3:26
